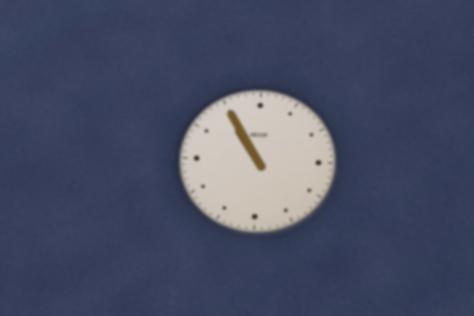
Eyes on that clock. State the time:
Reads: 10:55
